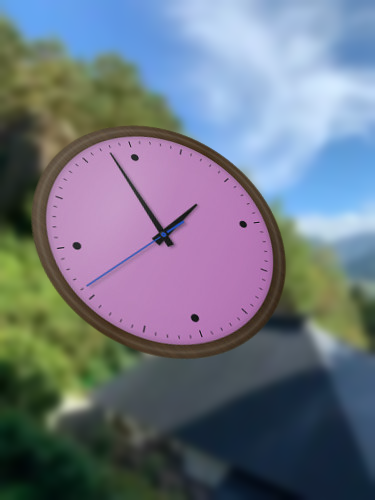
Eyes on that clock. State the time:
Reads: 1:57:41
